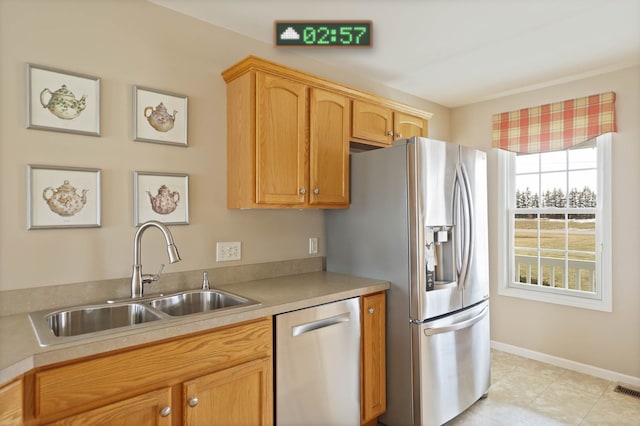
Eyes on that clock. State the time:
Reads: 2:57
